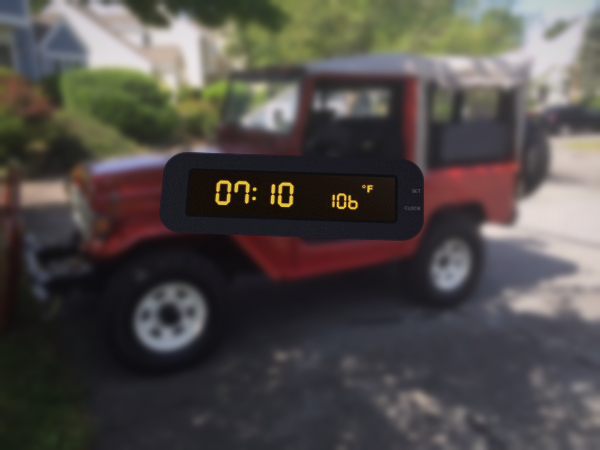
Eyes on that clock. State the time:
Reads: 7:10
